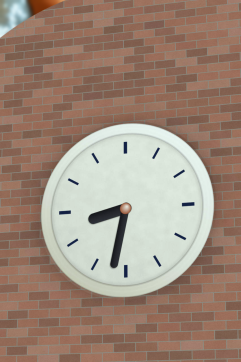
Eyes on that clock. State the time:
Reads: 8:32
